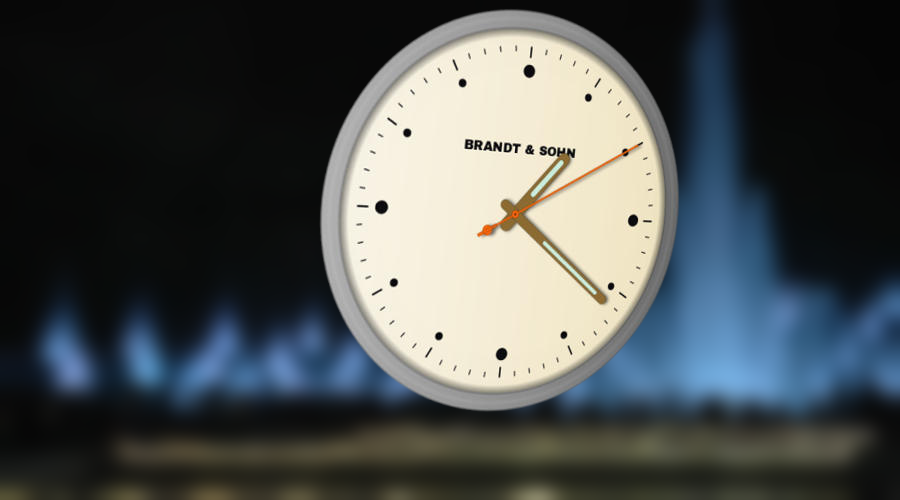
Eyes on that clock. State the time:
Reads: 1:21:10
